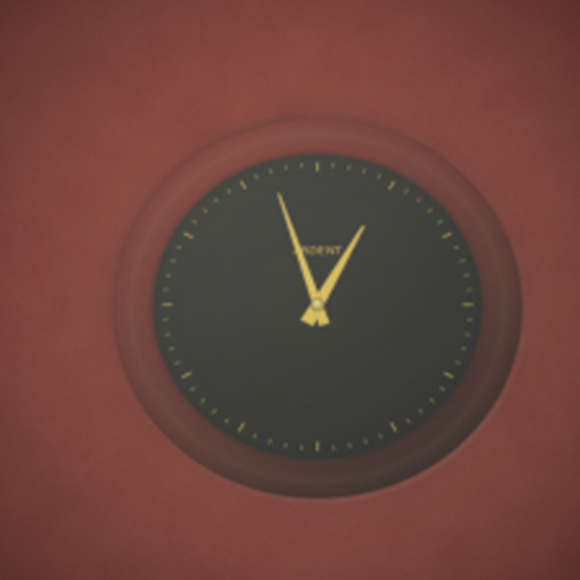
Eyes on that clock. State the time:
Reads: 12:57
